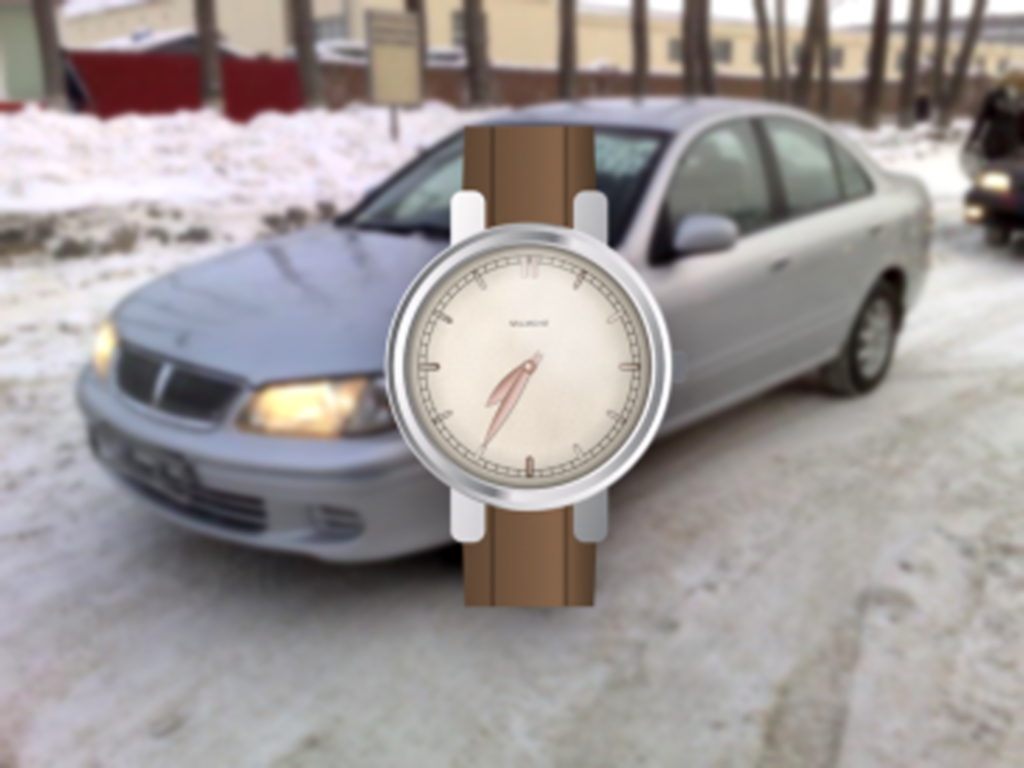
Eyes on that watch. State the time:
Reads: 7:35
